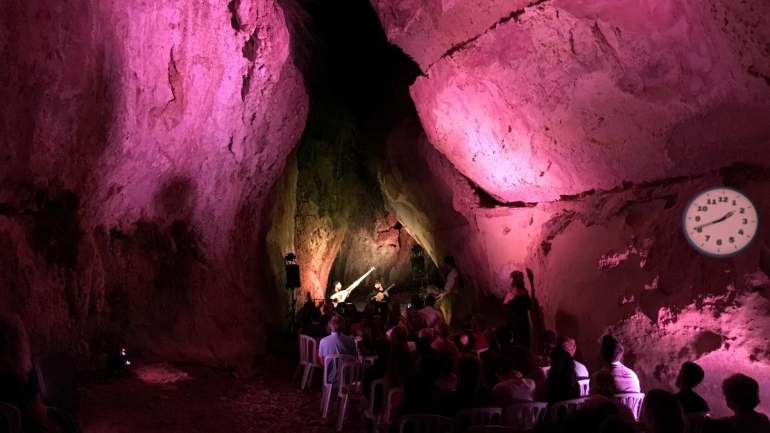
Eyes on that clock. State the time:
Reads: 1:41
